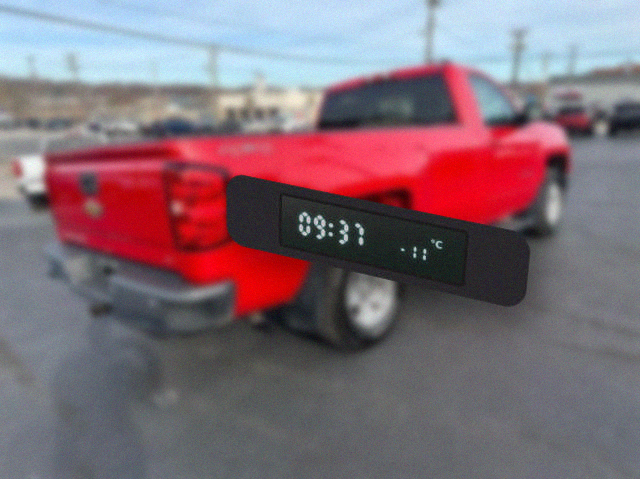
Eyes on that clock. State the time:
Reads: 9:37
